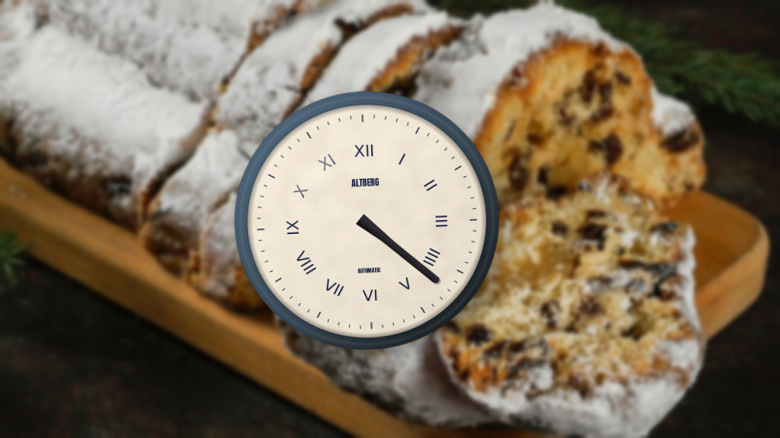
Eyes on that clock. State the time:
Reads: 4:22
